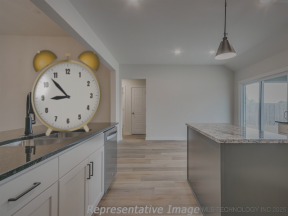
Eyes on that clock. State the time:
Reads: 8:53
